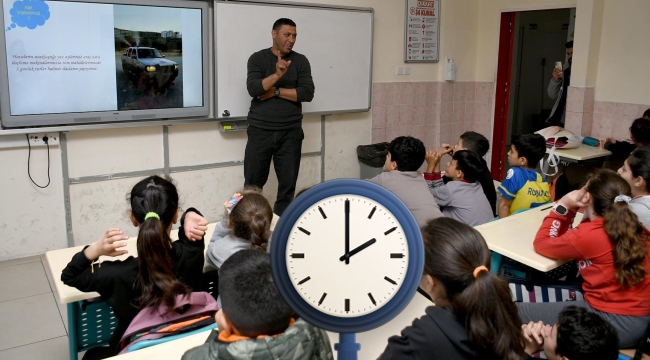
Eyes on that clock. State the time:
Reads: 2:00
